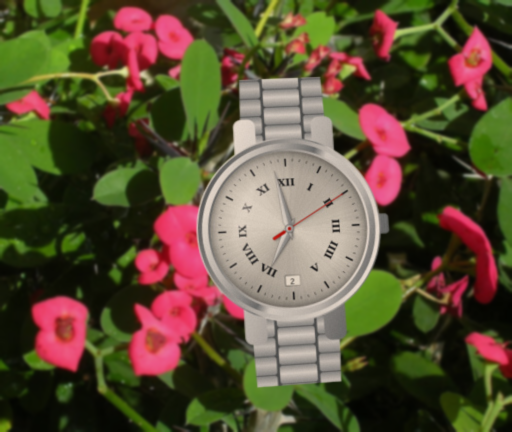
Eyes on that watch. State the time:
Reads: 6:58:10
